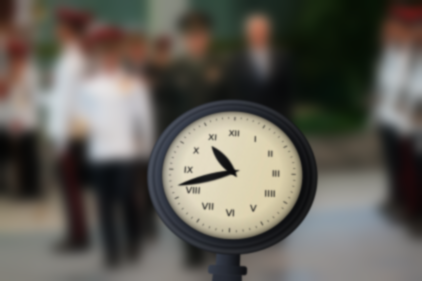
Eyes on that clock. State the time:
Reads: 10:42
